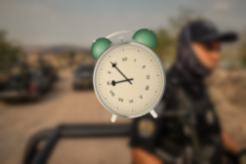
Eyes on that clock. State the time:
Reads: 8:54
